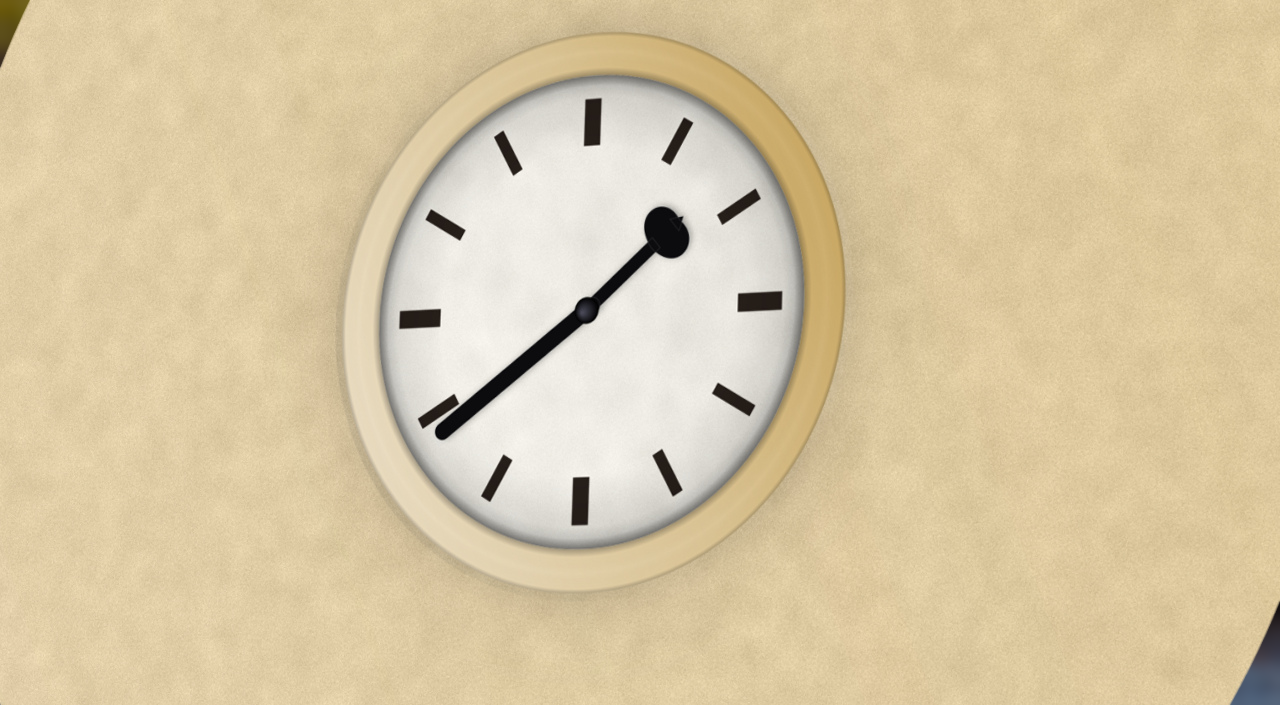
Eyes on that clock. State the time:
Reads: 1:39
